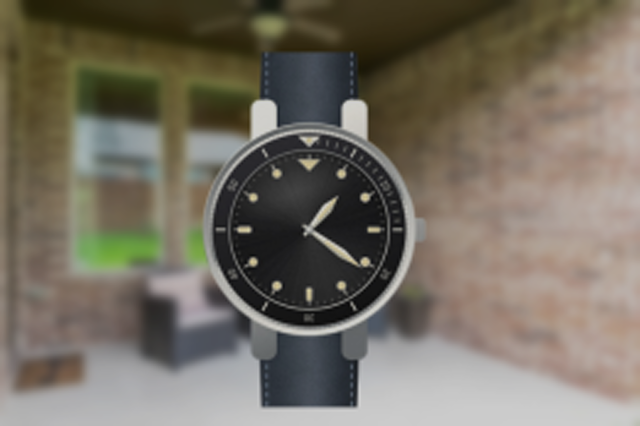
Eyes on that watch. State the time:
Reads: 1:21
